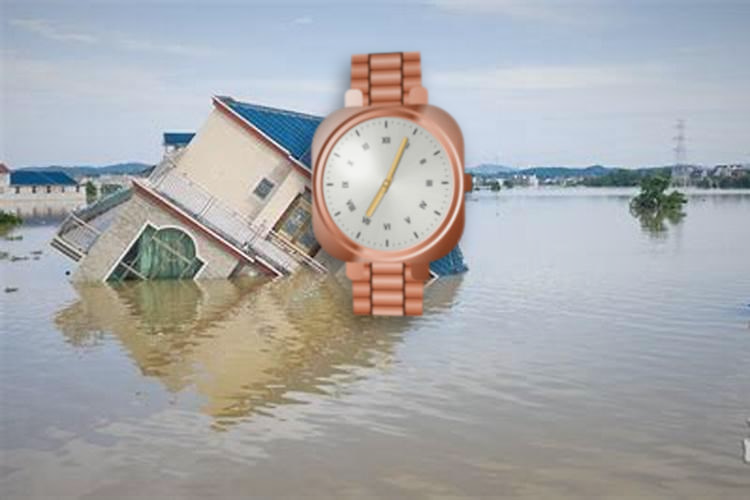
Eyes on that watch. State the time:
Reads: 7:04
